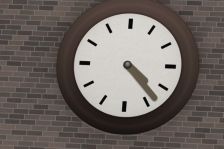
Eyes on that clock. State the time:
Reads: 4:23
